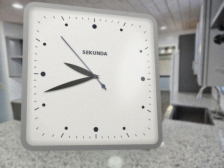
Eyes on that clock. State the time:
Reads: 9:41:53
